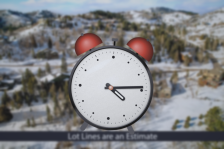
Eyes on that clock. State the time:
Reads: 4:14
